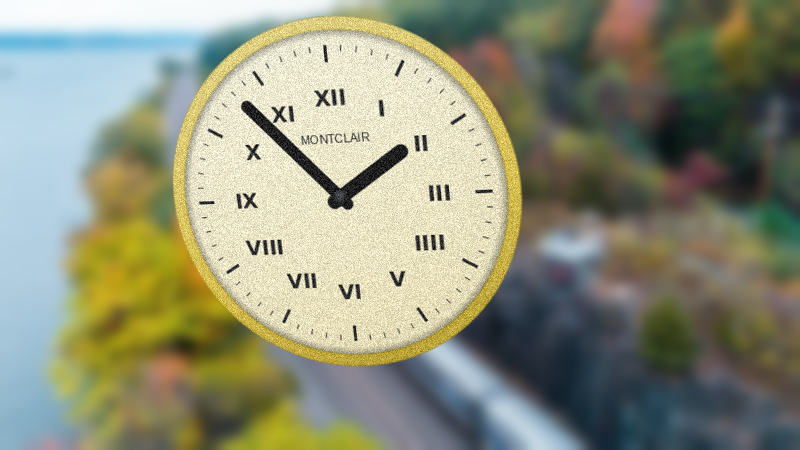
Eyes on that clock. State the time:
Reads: 1:53
